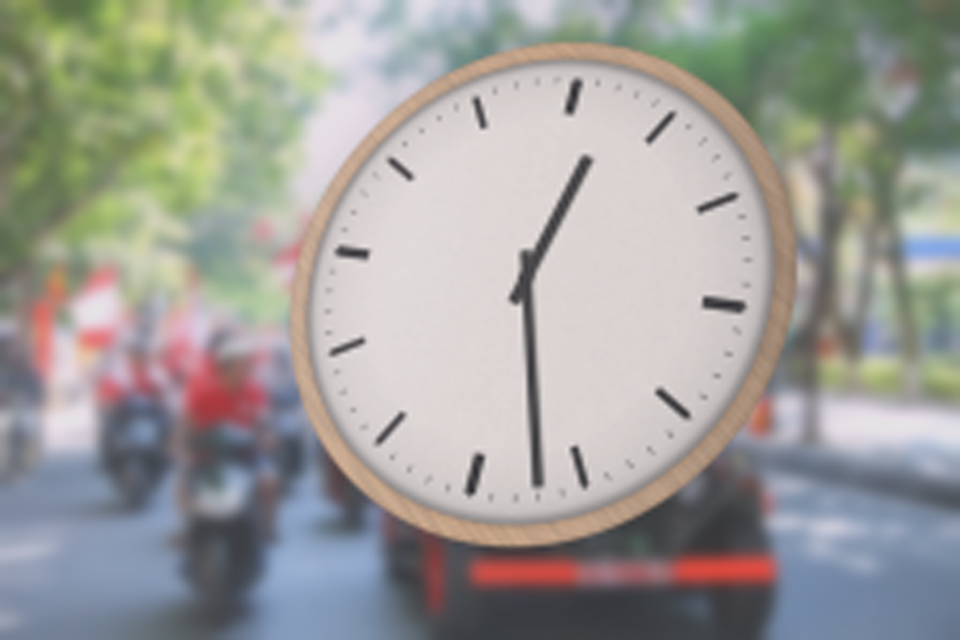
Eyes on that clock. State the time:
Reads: 12:27
